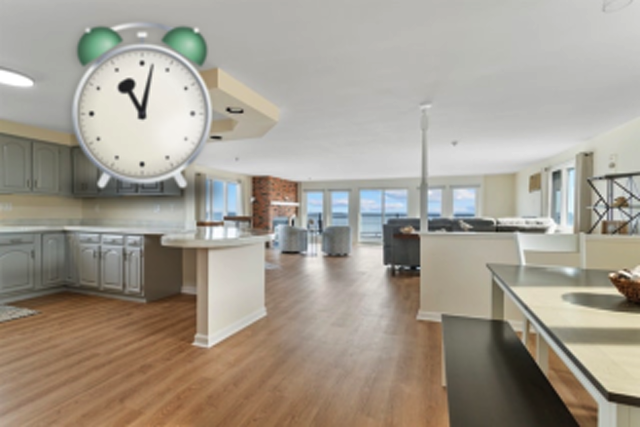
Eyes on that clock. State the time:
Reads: 11:02
